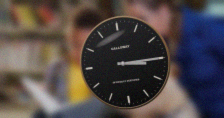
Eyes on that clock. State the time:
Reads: 3:15
